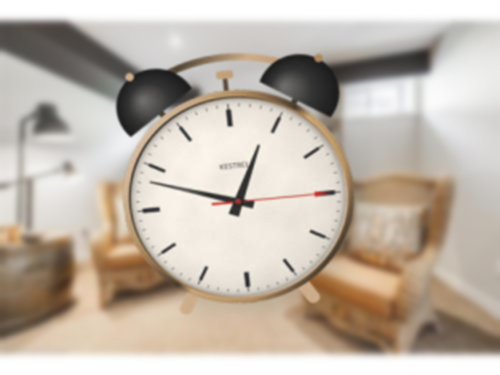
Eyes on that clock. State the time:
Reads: 12:48:15
